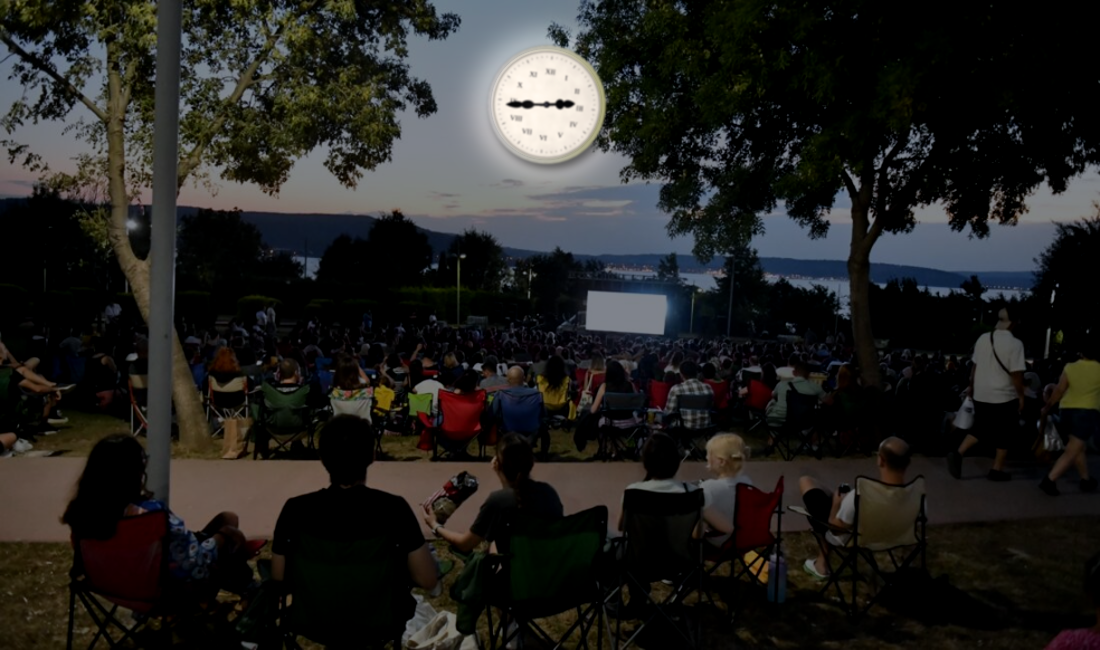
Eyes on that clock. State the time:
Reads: 2:44
